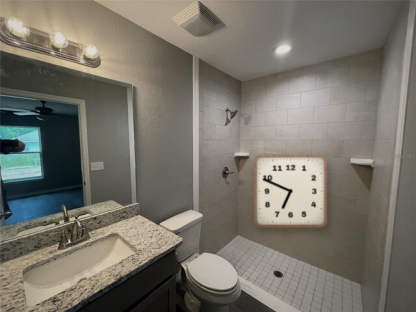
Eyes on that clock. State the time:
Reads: 6:49
